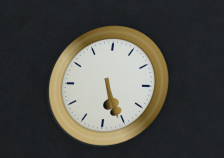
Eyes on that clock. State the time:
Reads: 5:26
